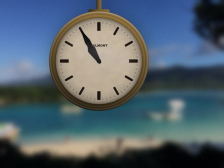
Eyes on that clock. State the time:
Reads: 10:55
